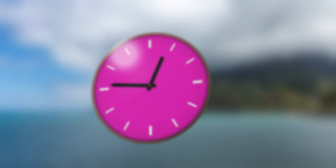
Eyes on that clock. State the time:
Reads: 12:46
